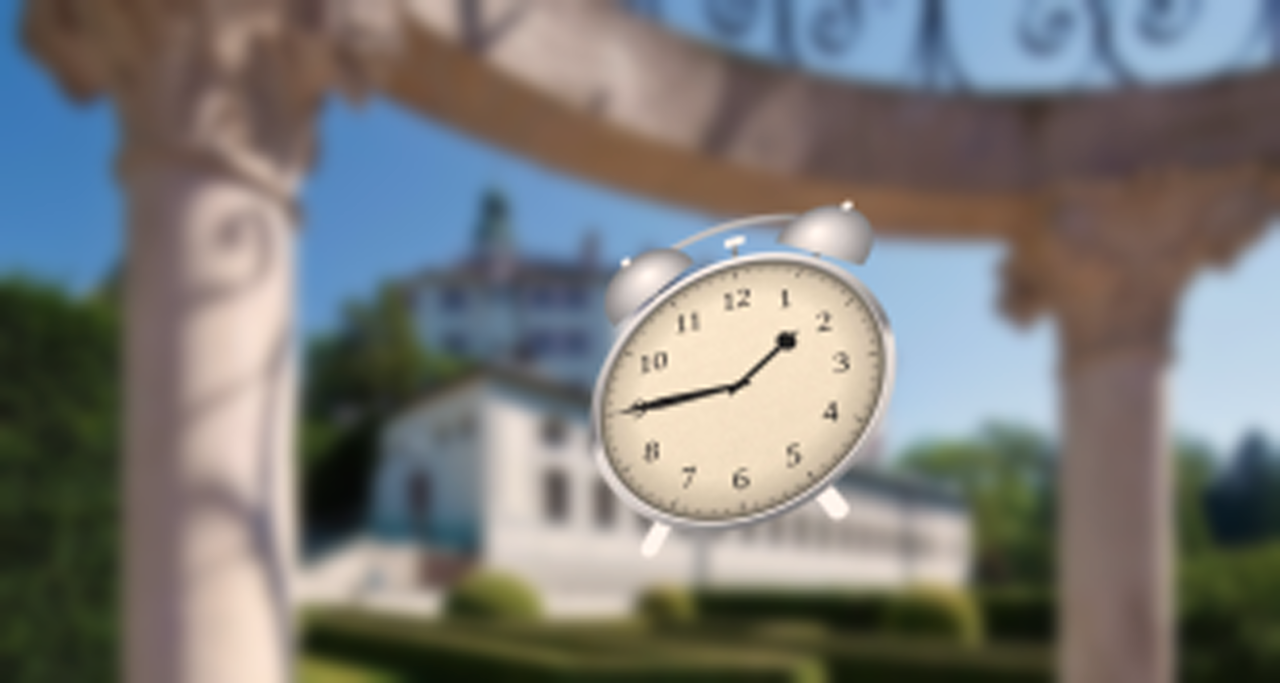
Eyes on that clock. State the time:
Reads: 1:45
